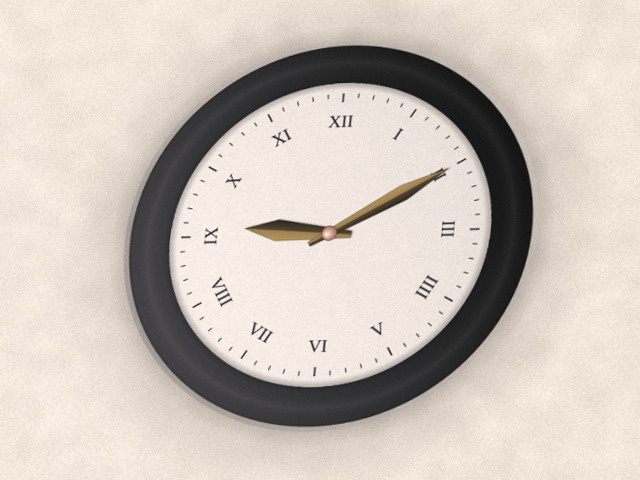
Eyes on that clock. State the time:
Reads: 9:10
